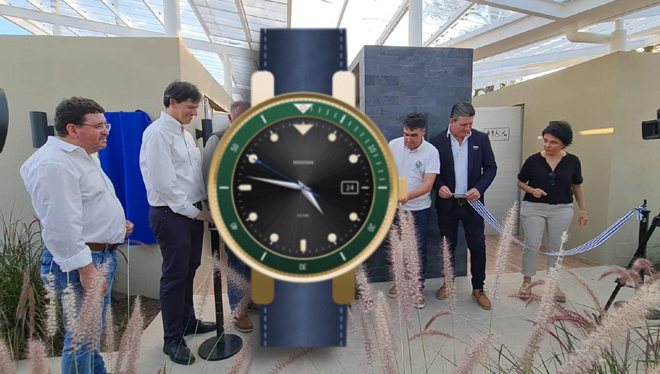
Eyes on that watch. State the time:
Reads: 4:46:50
